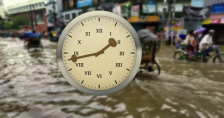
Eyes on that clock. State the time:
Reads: 1:43
